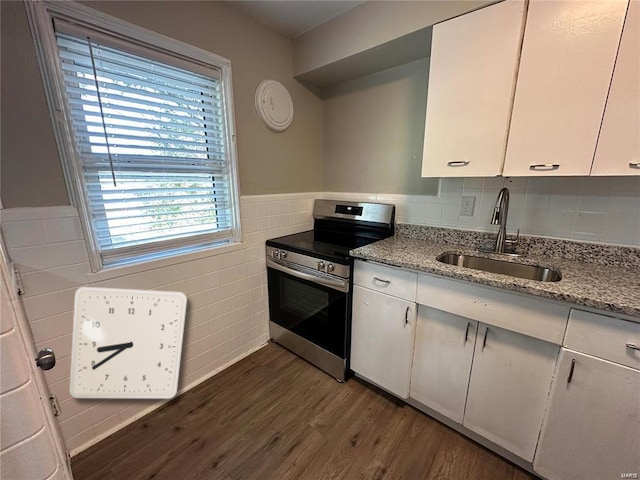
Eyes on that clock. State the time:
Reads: 8:39
